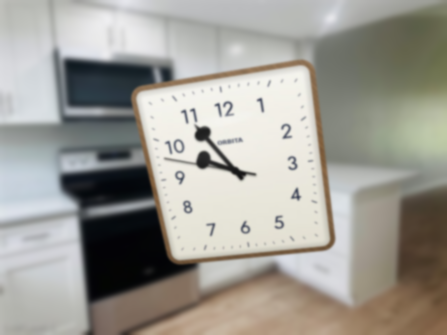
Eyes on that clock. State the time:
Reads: 9:54:48
